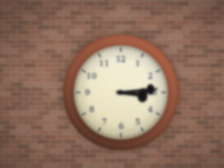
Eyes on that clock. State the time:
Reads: 3:14
